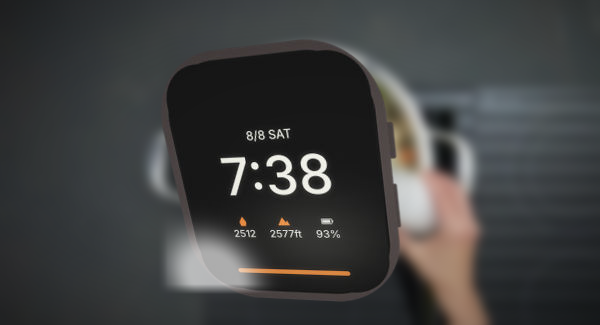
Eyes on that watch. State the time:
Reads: 7:38
